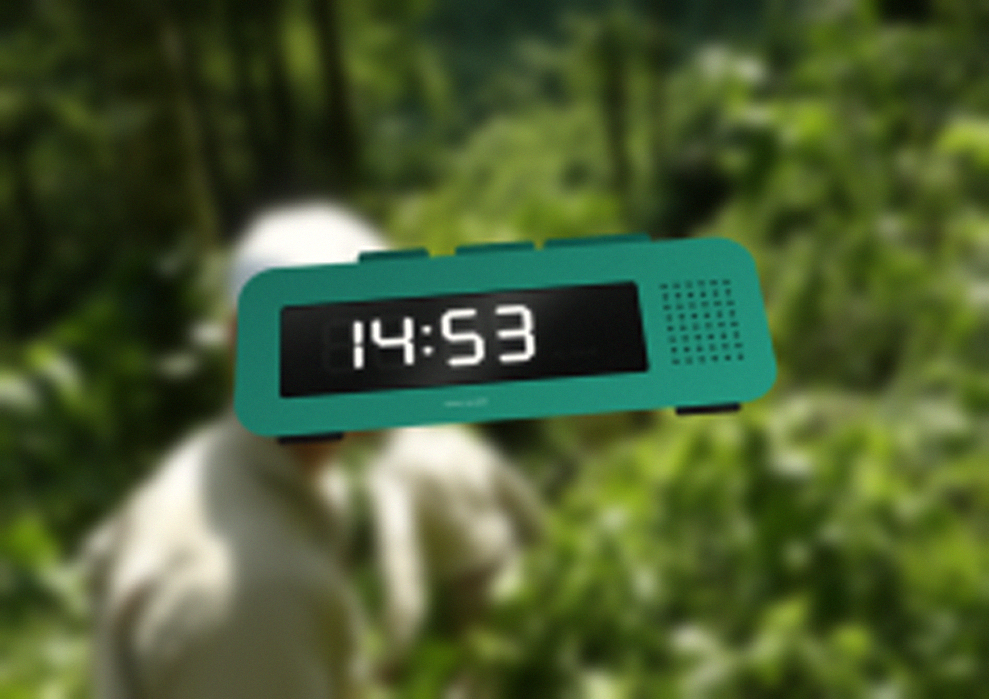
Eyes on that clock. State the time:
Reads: 14:53
